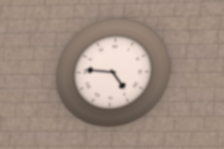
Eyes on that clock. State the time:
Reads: 4:46
